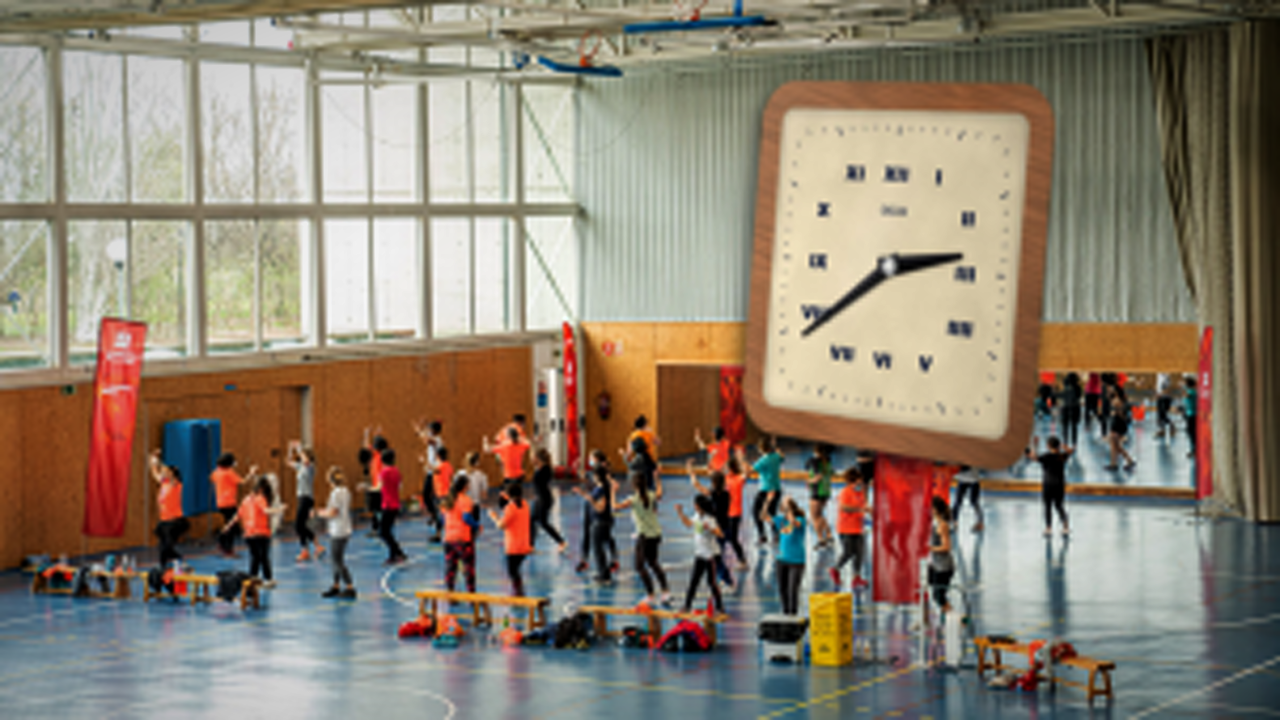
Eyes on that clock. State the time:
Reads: 2:39
